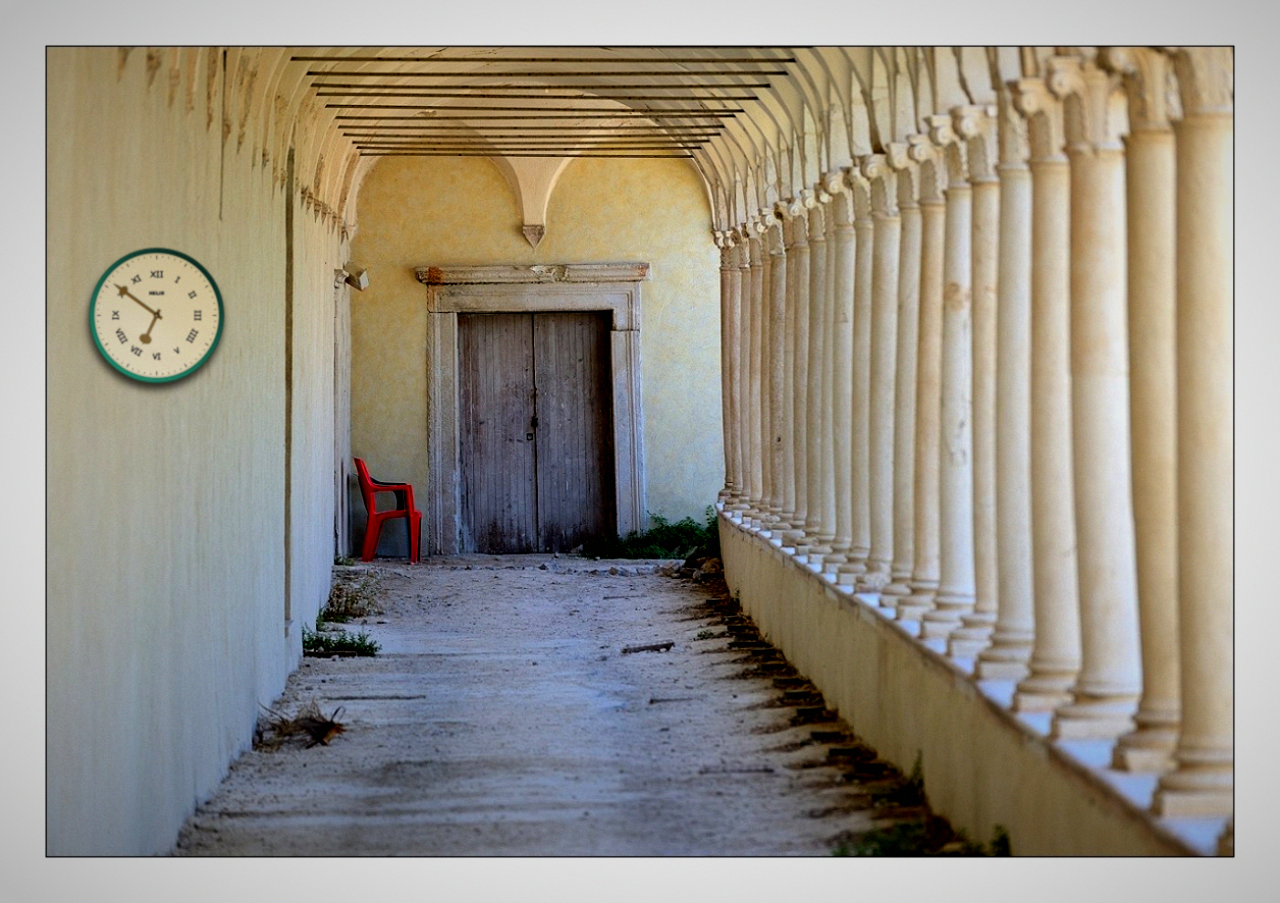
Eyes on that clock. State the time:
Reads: 6:51
